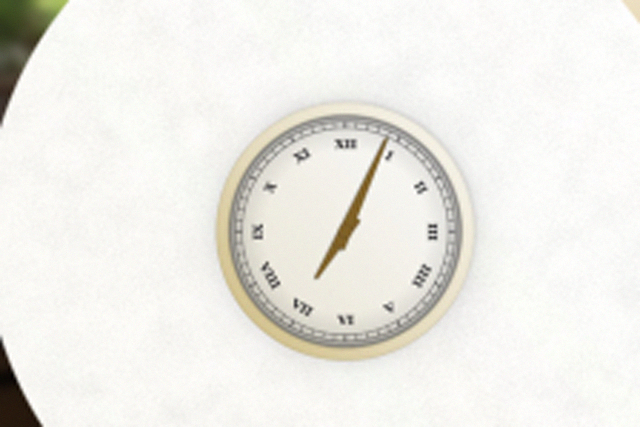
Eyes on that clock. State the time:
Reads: 7:04
